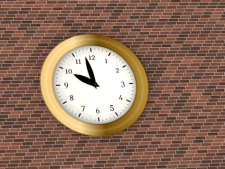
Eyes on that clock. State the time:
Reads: 9:58
